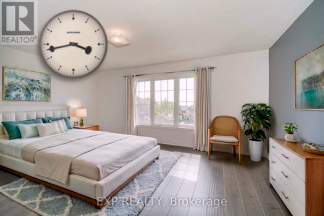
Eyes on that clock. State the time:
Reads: 3:43
